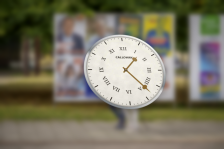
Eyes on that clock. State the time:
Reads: 1:23
